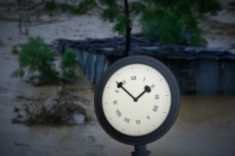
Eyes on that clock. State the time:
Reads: 1:53
